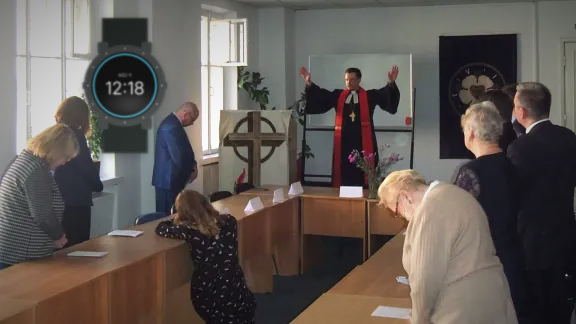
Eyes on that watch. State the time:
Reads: 12:18
